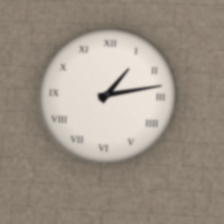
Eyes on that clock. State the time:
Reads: 1:13
